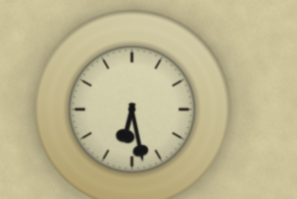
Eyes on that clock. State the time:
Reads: 6:28
